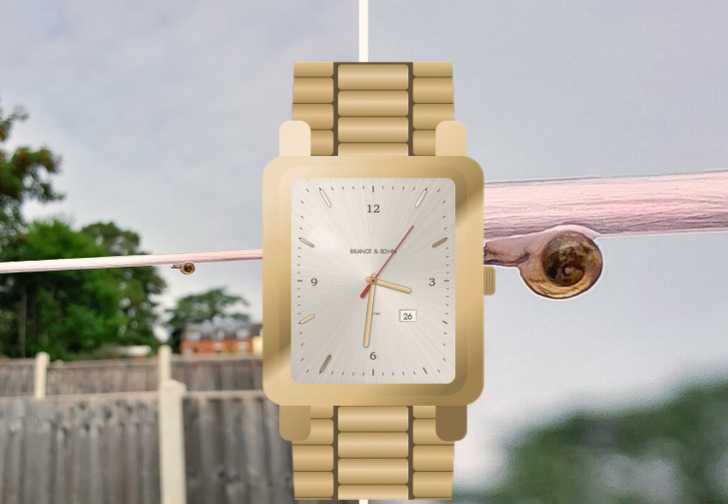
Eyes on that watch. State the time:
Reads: 3:31:06
